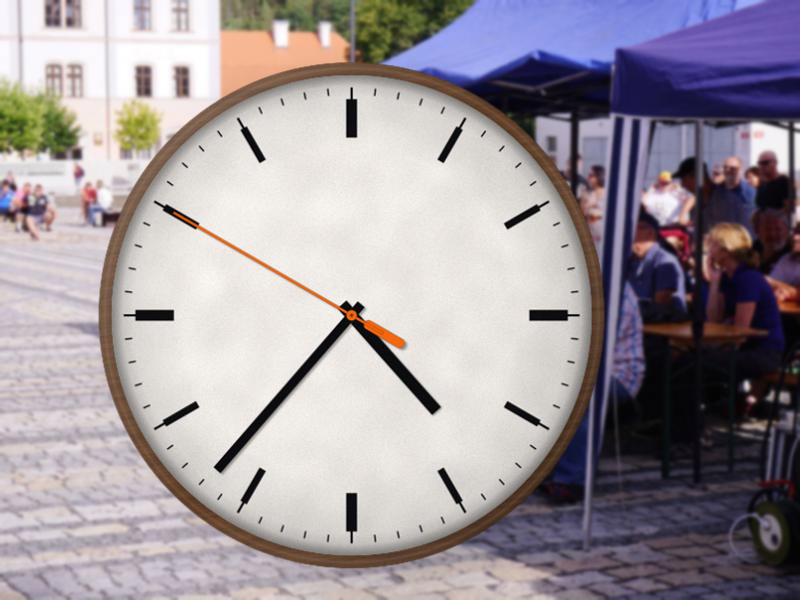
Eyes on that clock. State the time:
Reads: 4:36:50
